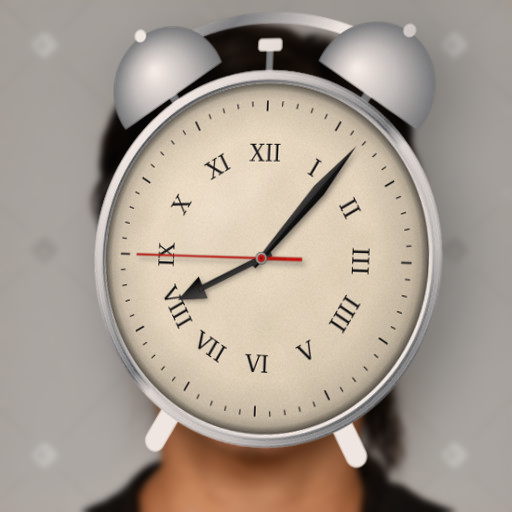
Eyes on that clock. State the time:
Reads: 8:06:45
